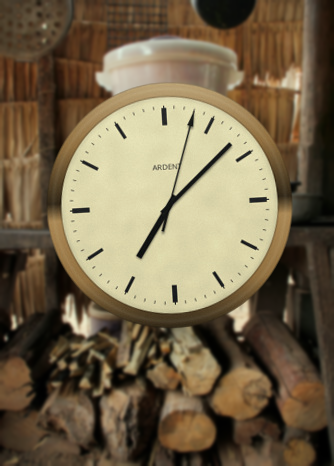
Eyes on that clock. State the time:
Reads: 7:08:03
